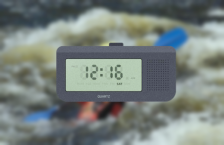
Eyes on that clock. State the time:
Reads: 12:16
